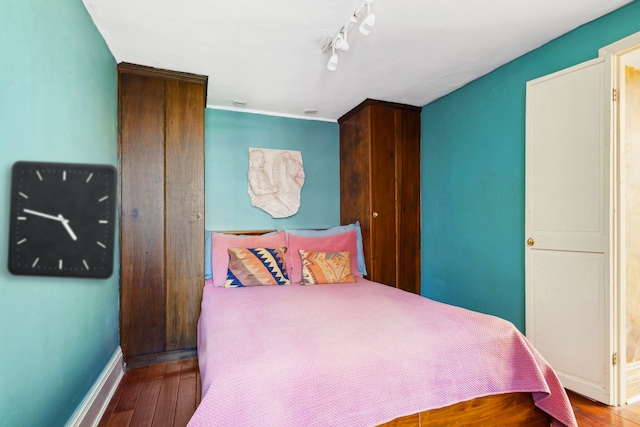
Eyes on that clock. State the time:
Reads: 4:47
